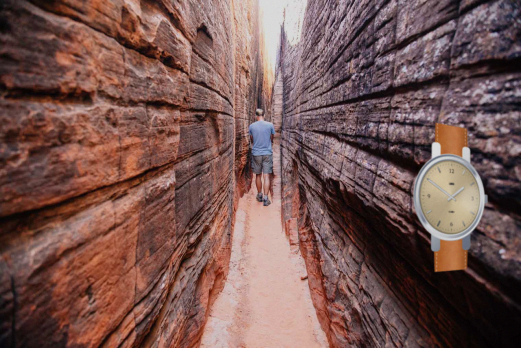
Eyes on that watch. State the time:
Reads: 1:50
